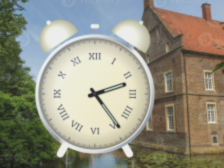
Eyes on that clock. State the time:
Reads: 2:24
